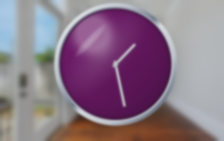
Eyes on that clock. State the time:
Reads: 1:28
